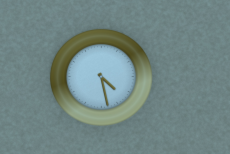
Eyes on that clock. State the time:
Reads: 4:28
